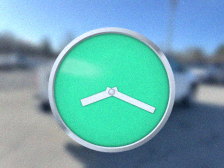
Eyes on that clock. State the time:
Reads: 8:19
